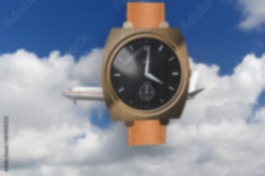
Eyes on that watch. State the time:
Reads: 4:01
